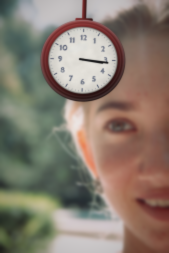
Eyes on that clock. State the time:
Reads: 3:16
